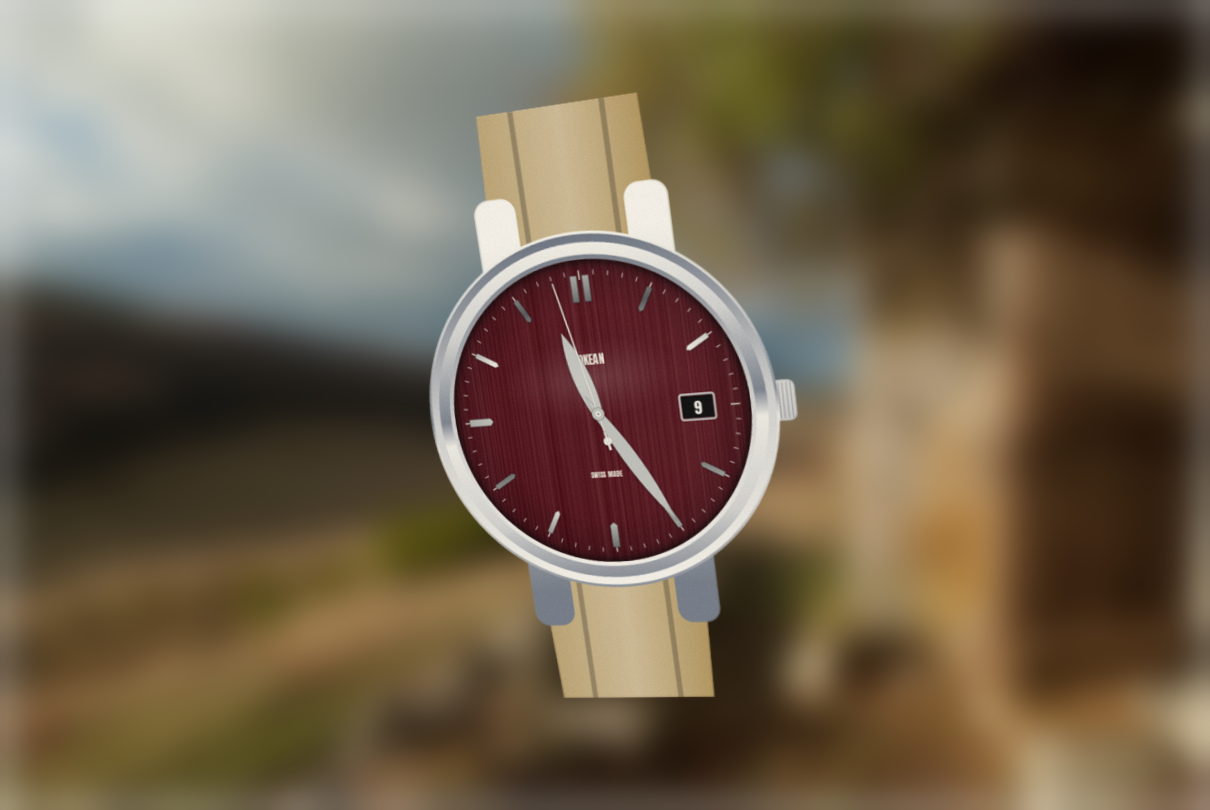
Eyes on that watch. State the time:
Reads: 11:24:58
